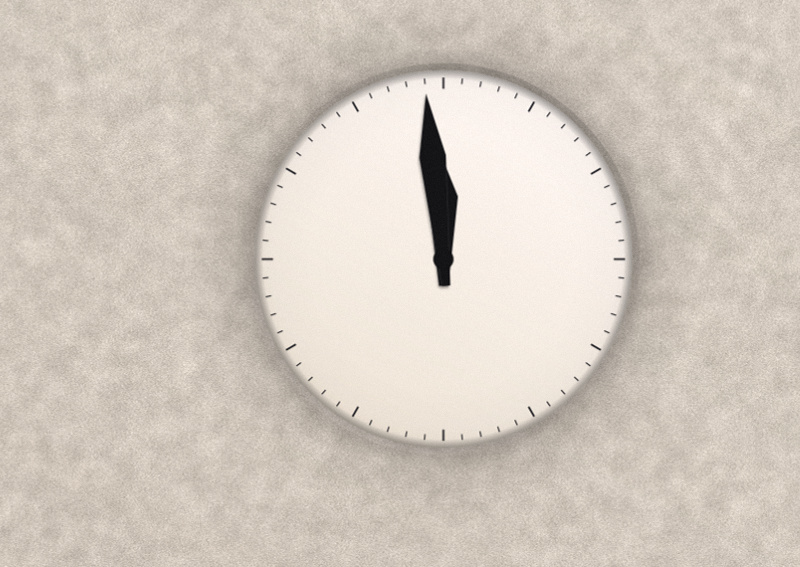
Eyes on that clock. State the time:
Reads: 11:59
